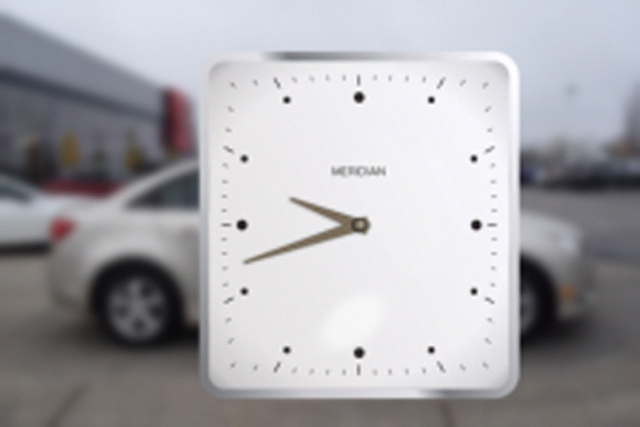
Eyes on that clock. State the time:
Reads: 9:42
